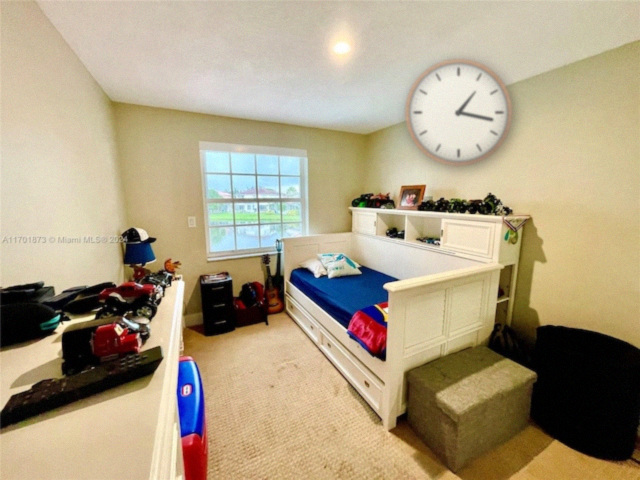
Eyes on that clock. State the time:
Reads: 1:17
